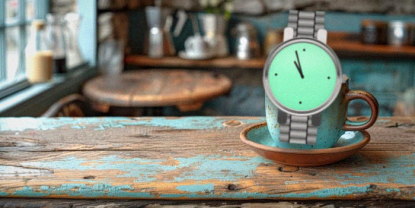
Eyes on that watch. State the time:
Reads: 10:57
